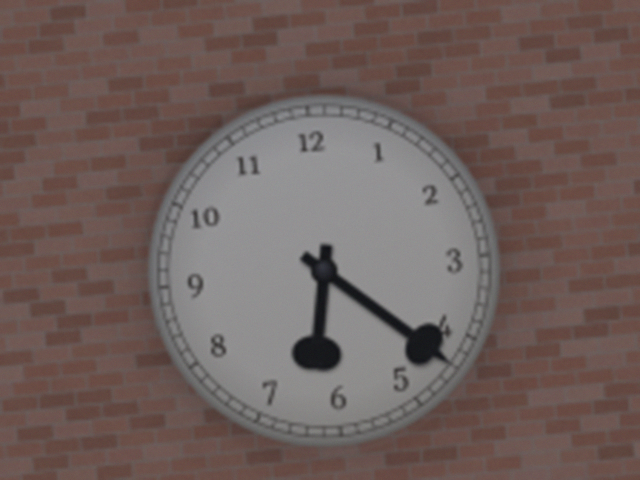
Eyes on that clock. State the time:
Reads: 6:22
